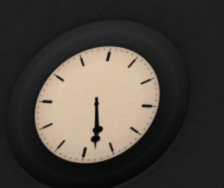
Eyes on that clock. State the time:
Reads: 5:28
